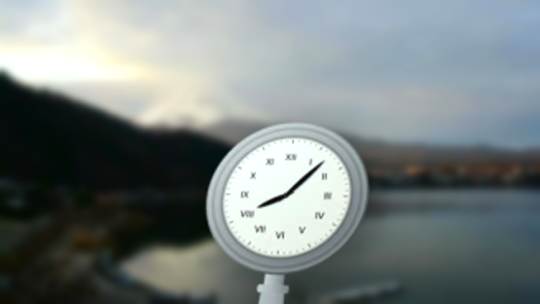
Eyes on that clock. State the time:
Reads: 8:07
